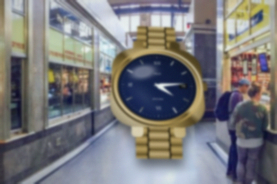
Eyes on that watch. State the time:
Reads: 4:14
